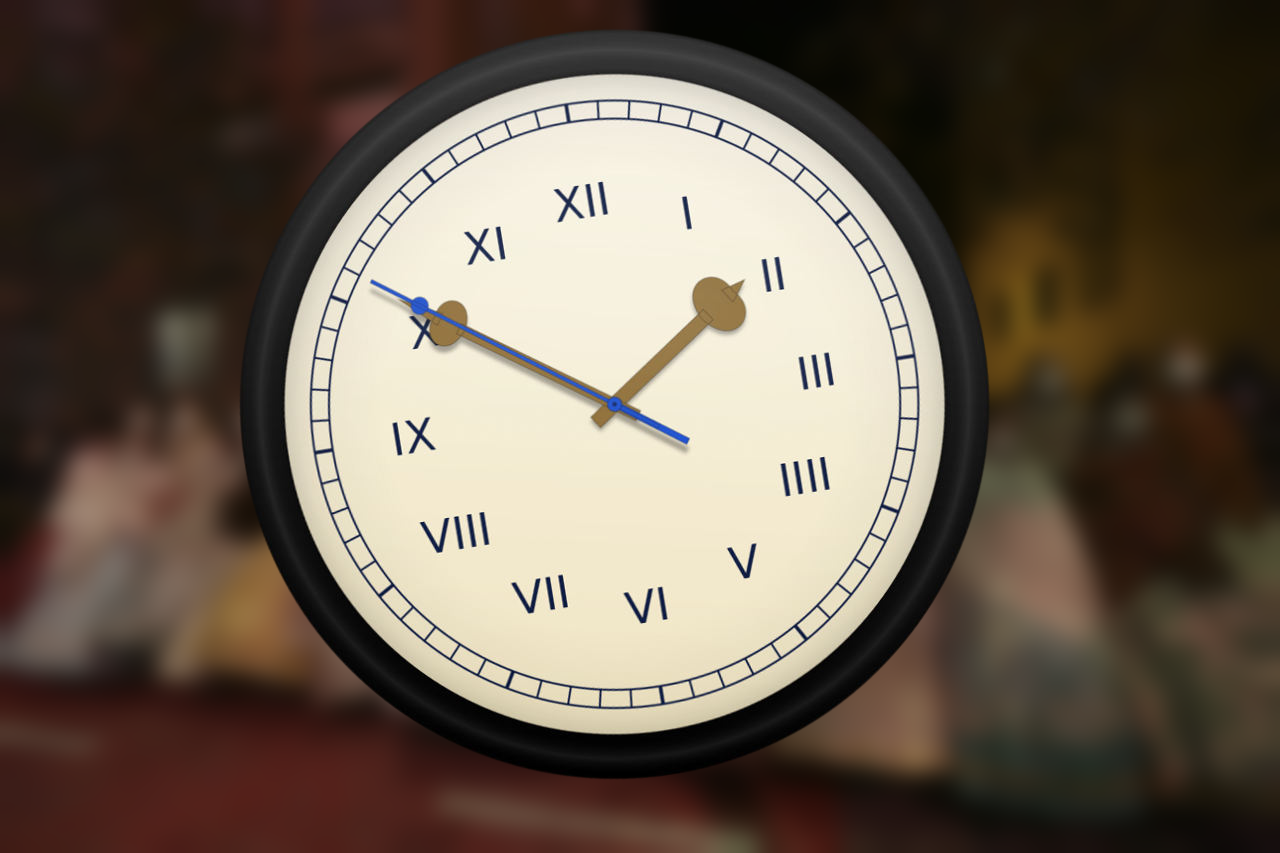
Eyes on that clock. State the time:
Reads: 1:50:51
